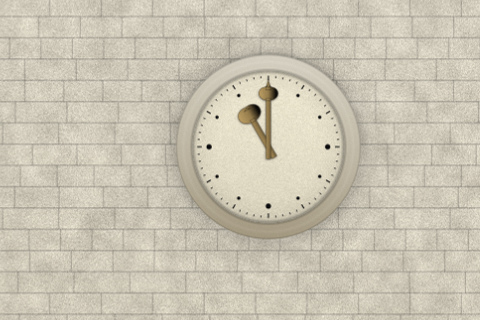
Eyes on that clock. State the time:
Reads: 11:00
